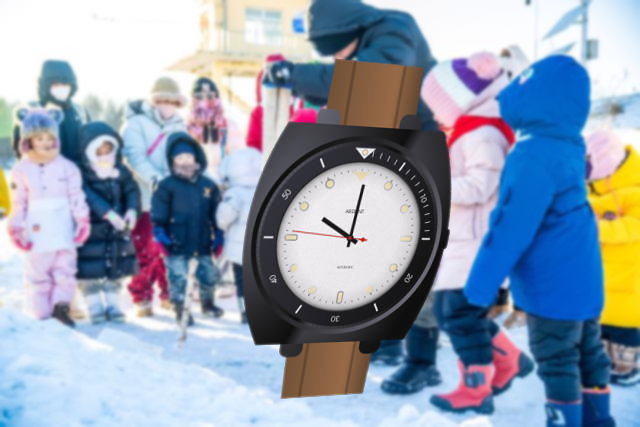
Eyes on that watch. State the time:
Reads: 10:00:46
